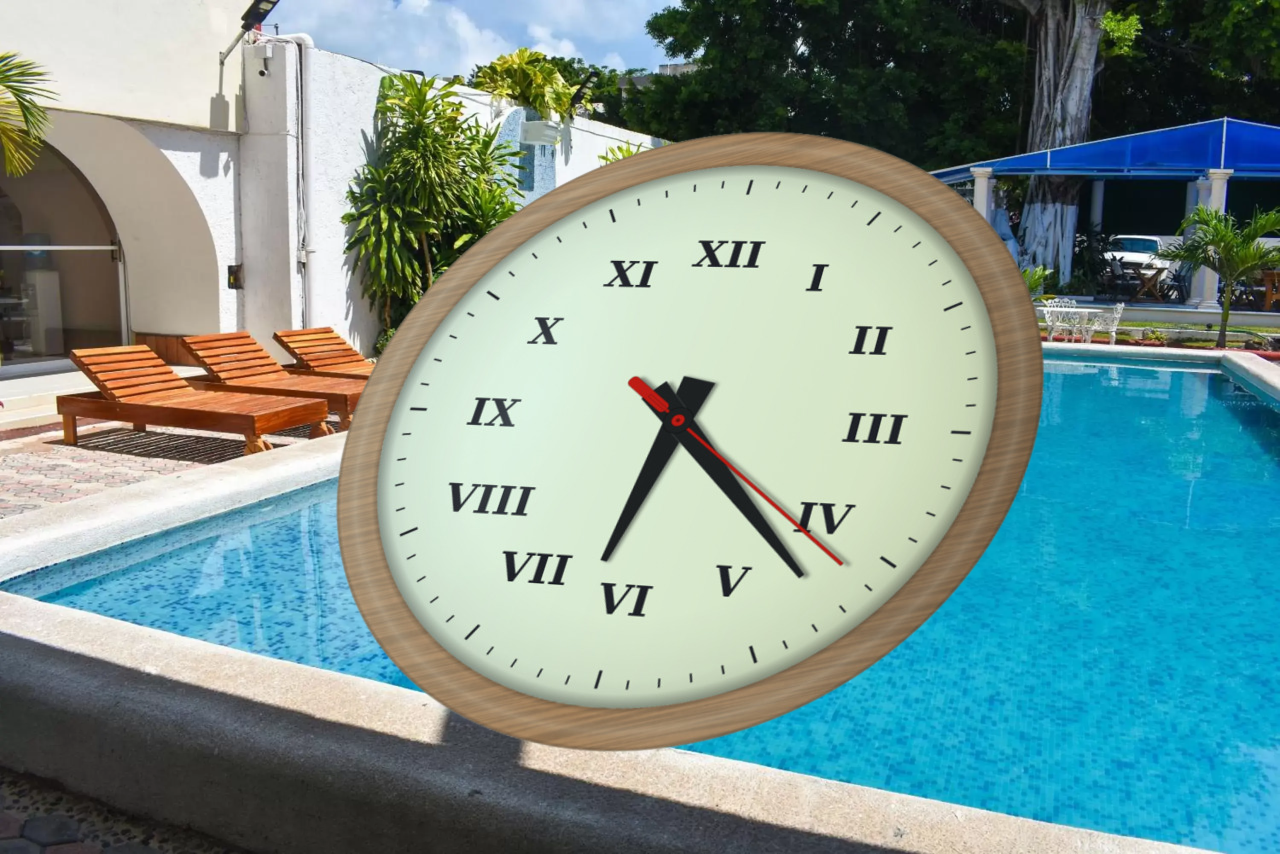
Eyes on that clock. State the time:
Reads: 6:22:21
